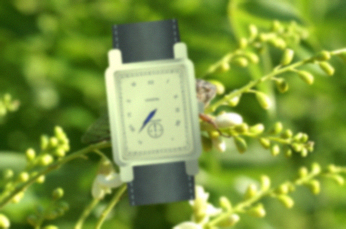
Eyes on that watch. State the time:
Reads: 7:37
